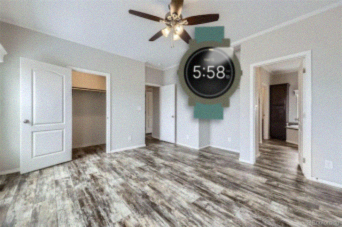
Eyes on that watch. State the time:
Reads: 5:58
